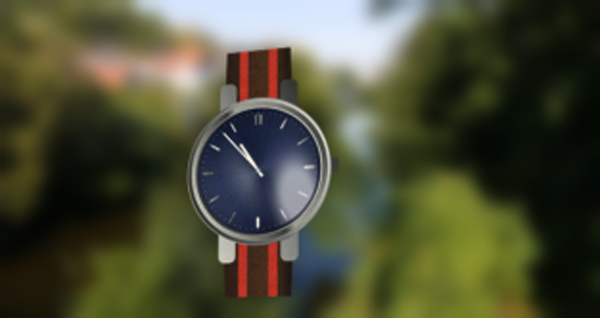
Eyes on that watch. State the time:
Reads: 10:53
